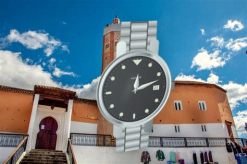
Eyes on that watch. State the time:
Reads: 12:12
